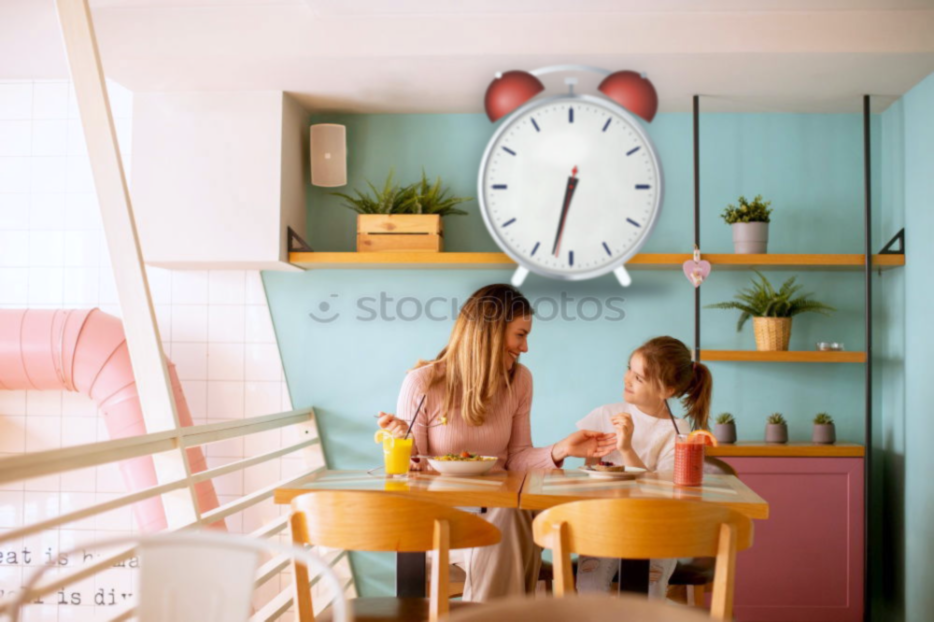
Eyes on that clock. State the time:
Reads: 6:32:32
